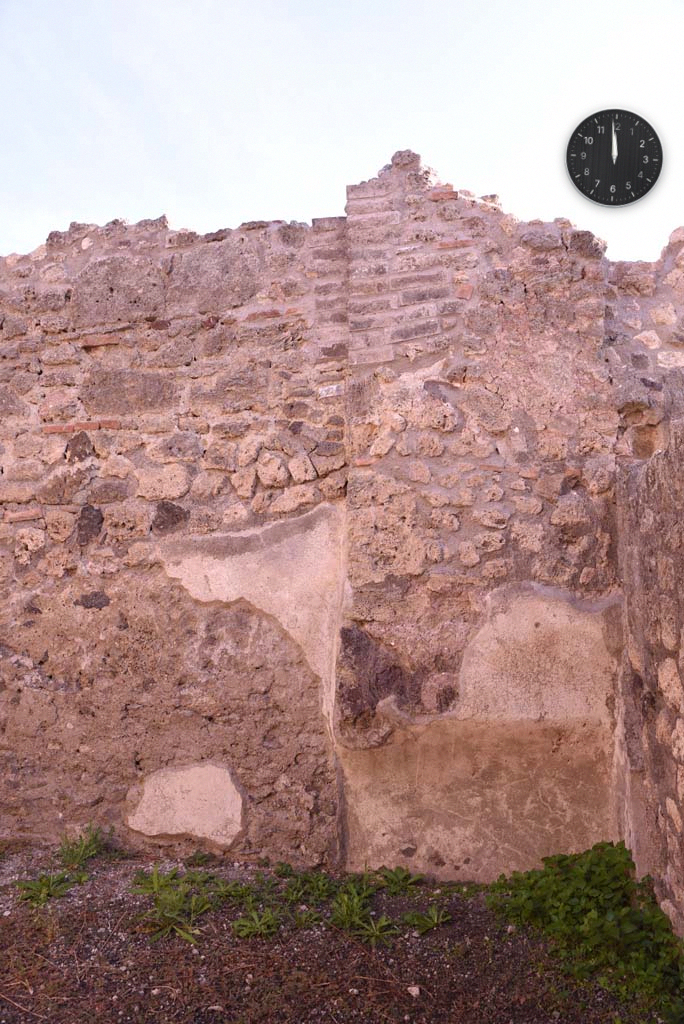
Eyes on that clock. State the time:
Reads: 11:59
